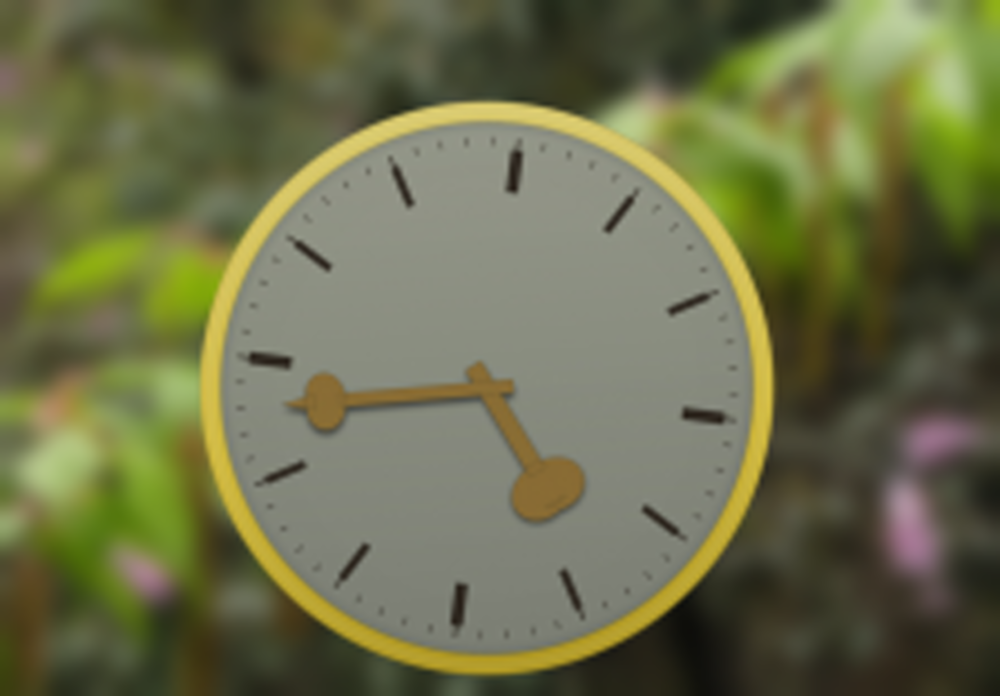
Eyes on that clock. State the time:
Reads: 4:43
